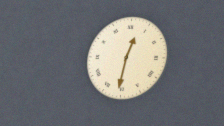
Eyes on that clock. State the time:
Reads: 12:31
